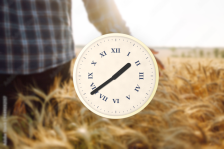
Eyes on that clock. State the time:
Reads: 1:39
